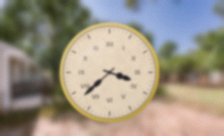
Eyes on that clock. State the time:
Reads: 3:38
